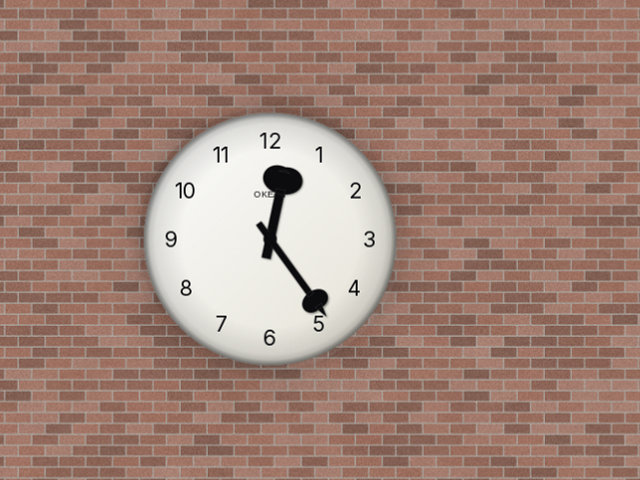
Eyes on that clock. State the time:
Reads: 12:24
